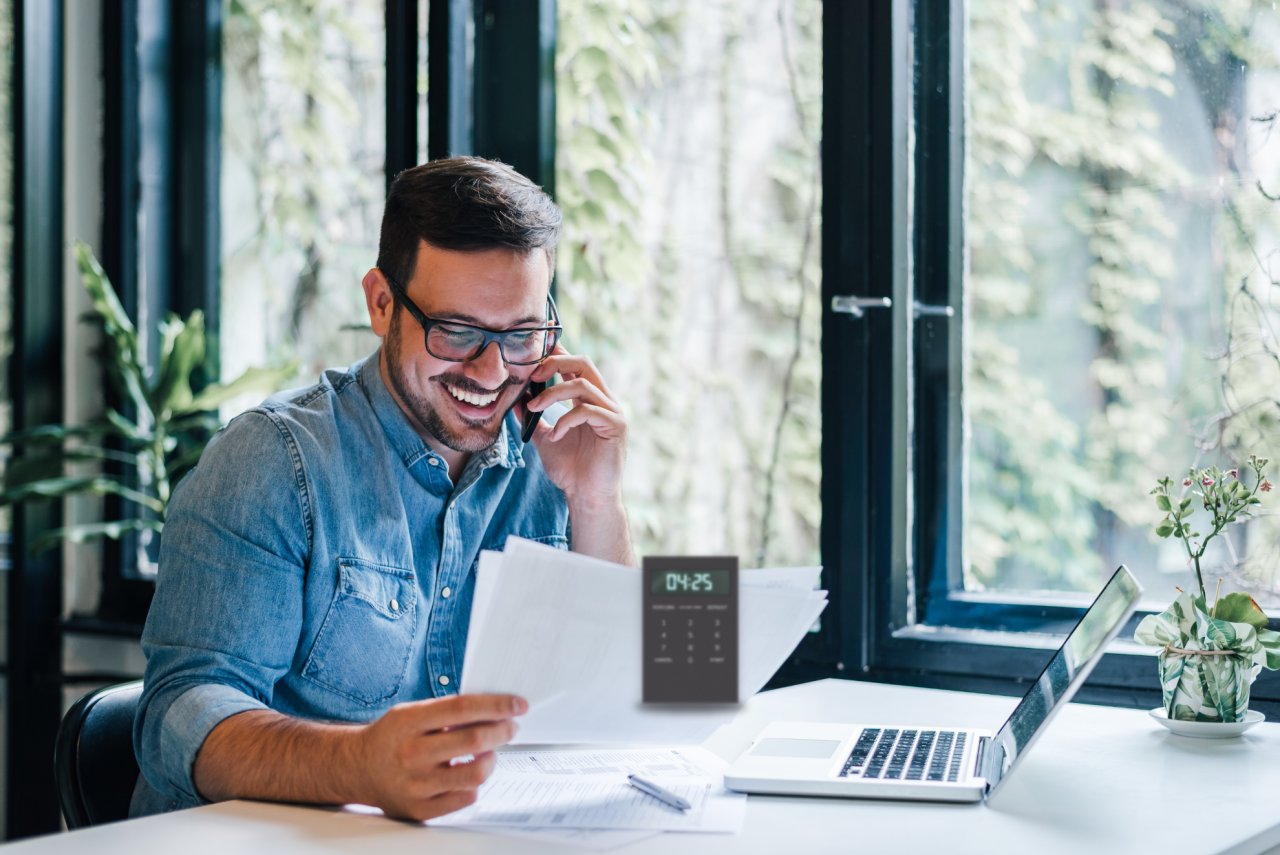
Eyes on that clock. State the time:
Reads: 4:25
